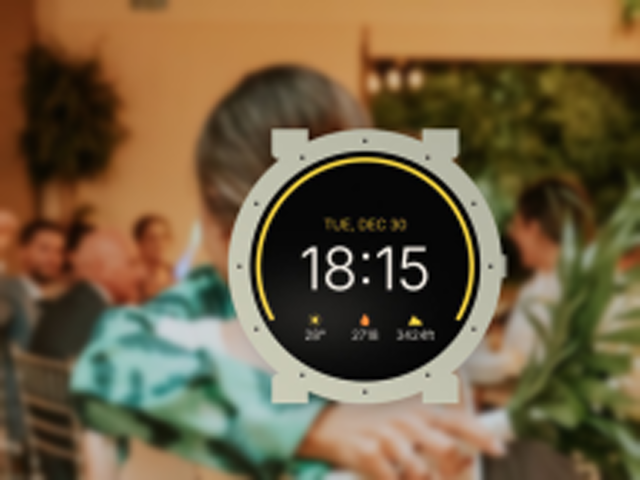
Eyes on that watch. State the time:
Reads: 18:15
